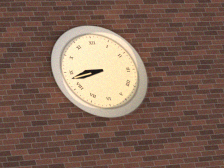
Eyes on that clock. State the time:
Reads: 8:43
